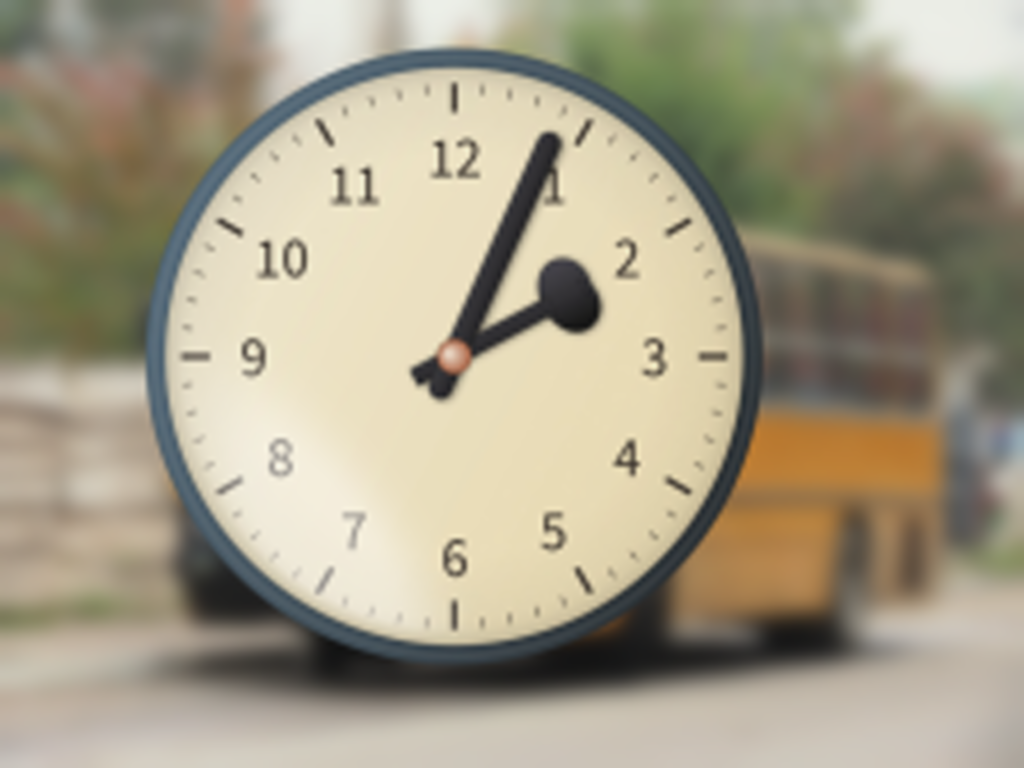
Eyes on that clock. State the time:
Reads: 2:04
